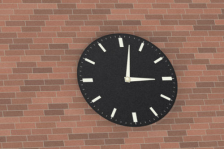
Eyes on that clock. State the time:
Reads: 3:02
